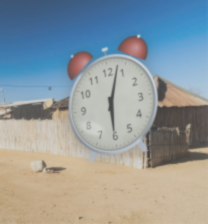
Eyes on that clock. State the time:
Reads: 6:03
